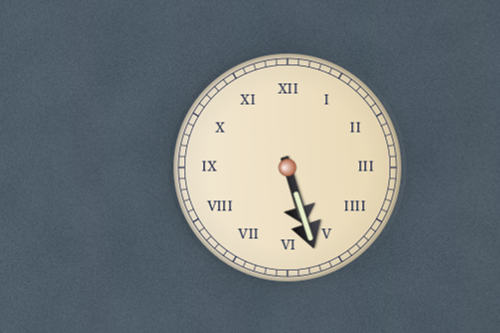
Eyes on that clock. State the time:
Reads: 5:27
